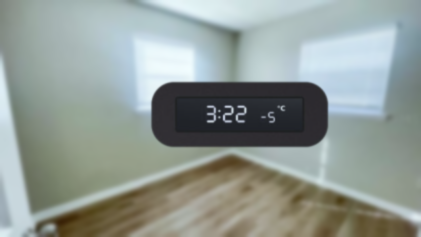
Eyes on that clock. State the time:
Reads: 3:22
